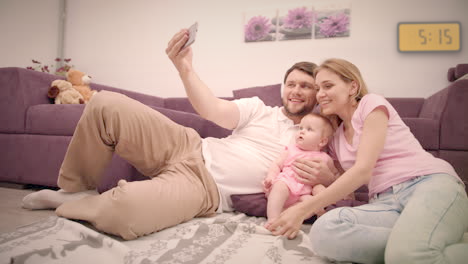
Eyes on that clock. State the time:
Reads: 5:15
